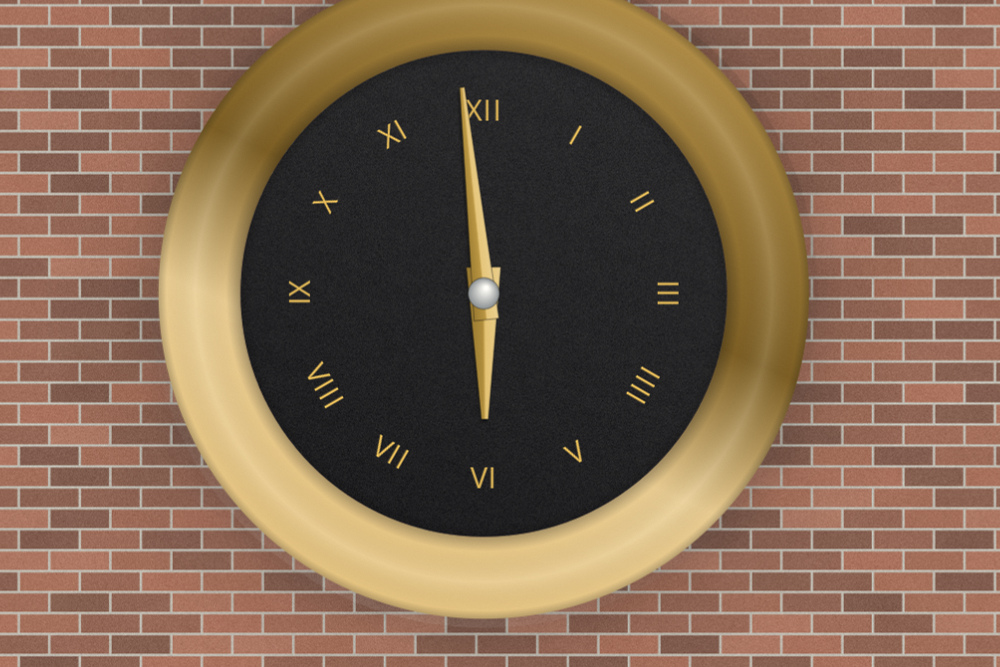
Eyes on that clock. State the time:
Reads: 5:59
